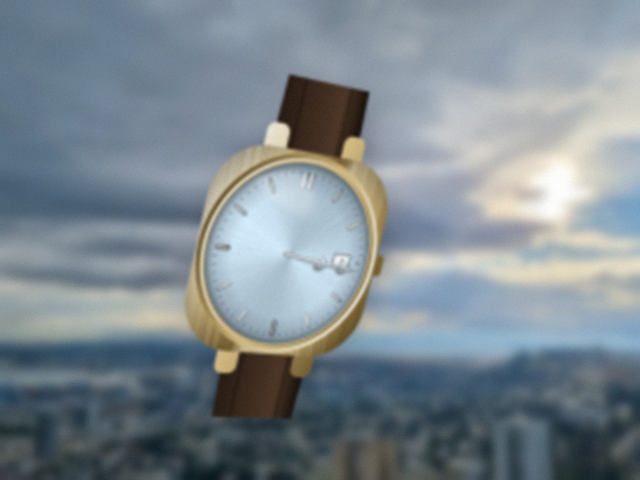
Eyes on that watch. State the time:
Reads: 3:16
